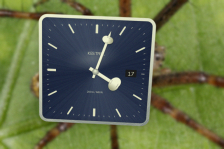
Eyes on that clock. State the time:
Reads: 4:03
